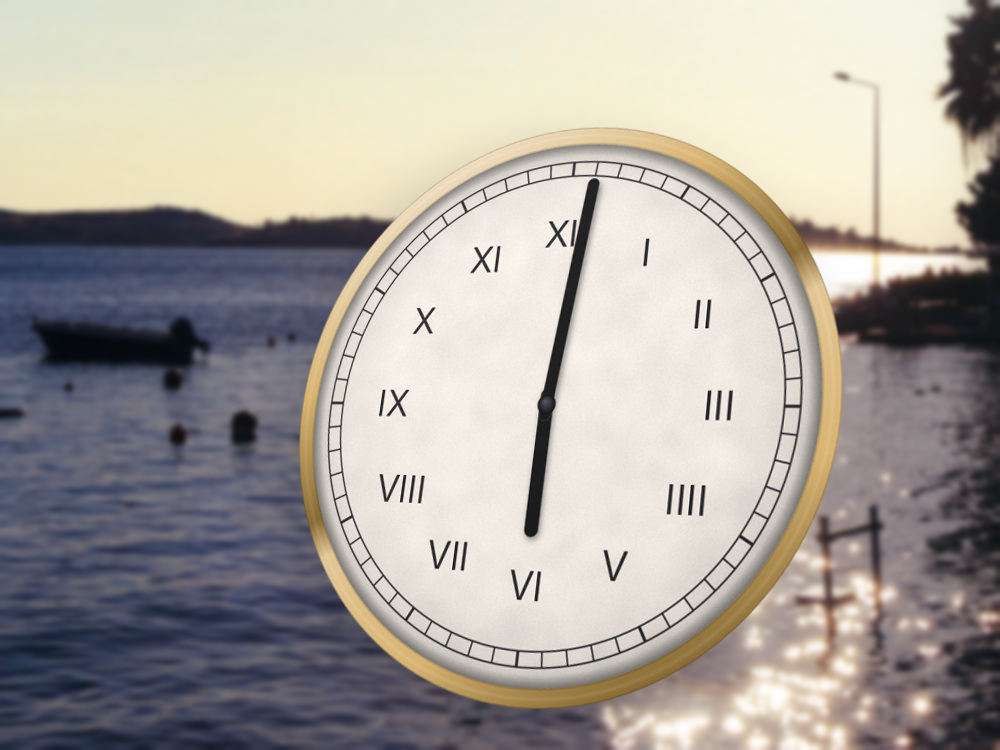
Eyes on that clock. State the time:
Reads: 6:01
